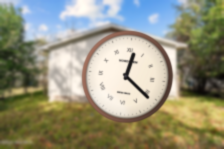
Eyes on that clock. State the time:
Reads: 12:21
